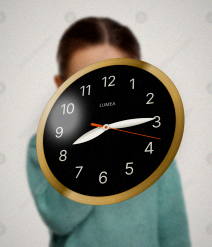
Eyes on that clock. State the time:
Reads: 8:14:18
